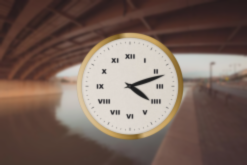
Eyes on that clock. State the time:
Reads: 4:12
